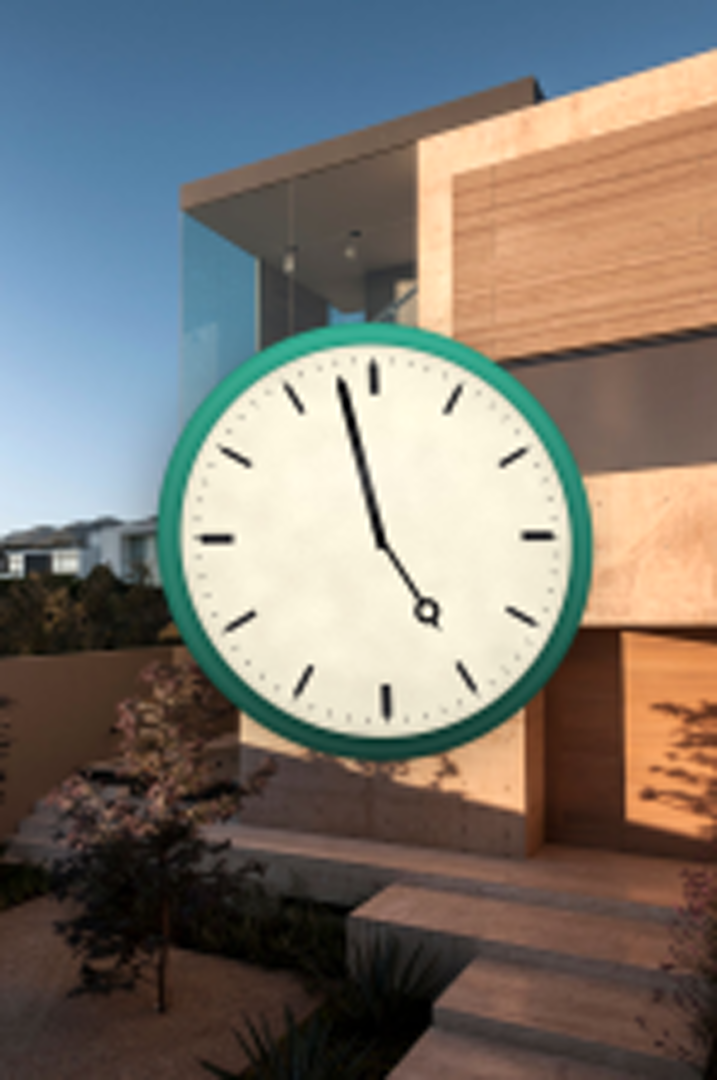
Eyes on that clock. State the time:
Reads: 4:58
